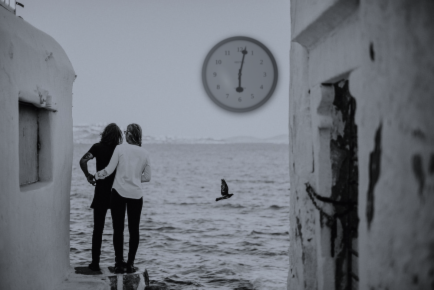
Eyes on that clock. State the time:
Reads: 6:02
